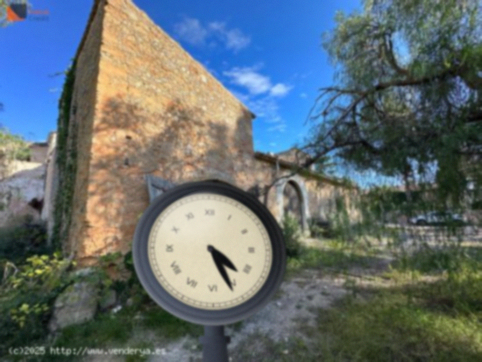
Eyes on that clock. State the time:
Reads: 4:26
